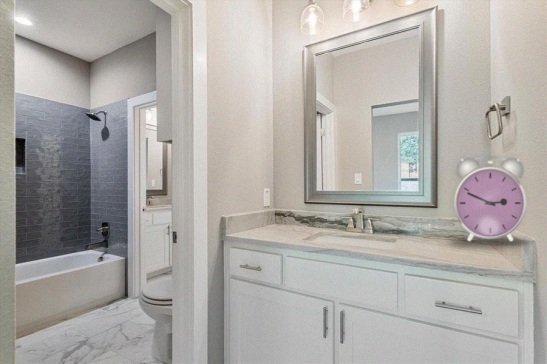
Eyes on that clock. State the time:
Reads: 2:49
